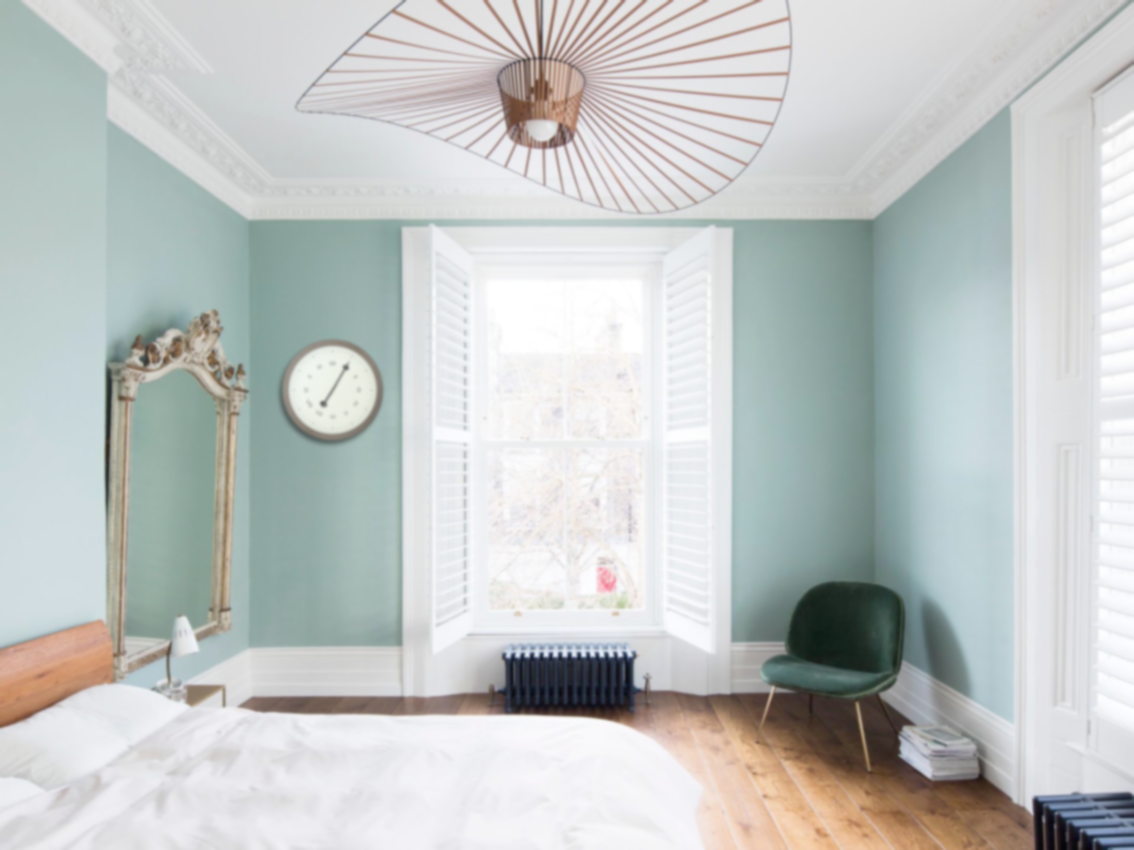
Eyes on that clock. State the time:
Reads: 7:05
